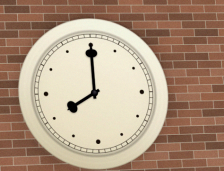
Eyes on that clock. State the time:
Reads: 8:00
